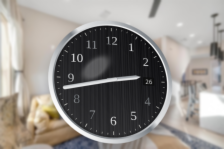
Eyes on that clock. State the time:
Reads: 2:43
